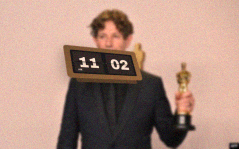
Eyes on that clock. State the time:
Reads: 11:02
